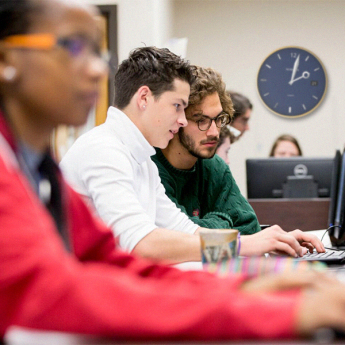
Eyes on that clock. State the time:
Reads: 2:02
